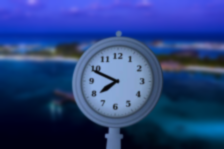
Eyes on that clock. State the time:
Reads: 7:49
